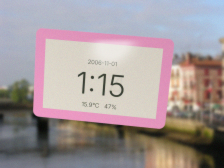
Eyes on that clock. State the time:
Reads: 1:15
